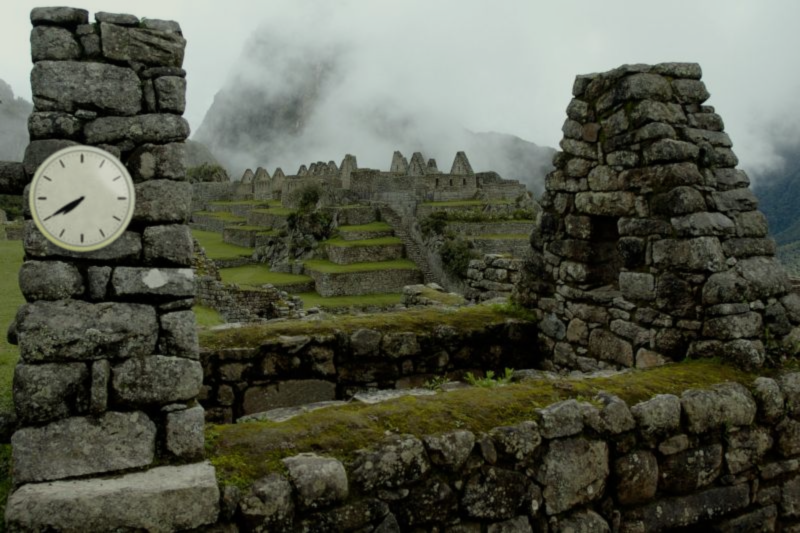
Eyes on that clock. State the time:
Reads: 7:40
